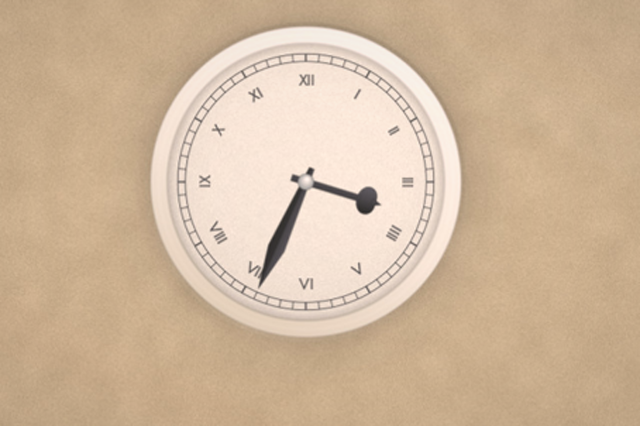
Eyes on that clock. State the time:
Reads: 3:34
